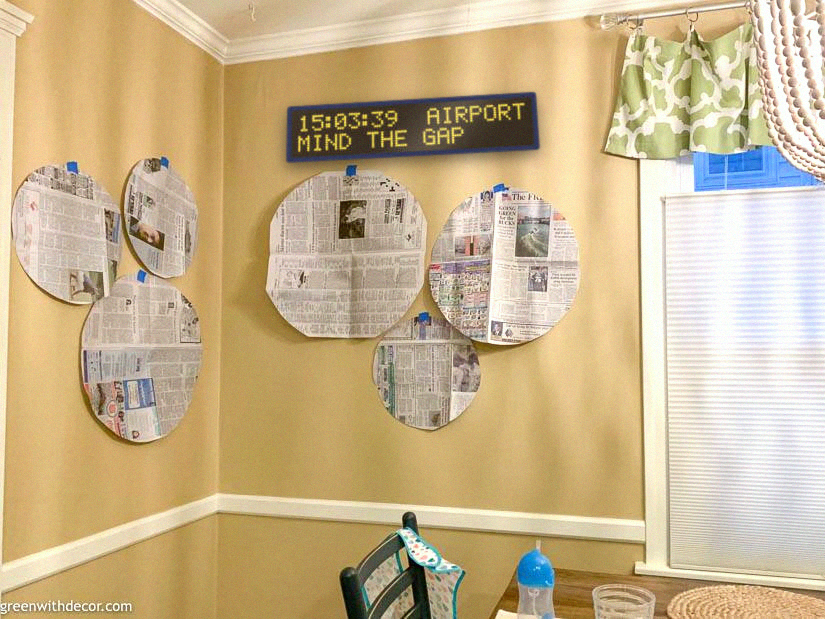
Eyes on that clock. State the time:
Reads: 15:03:39
